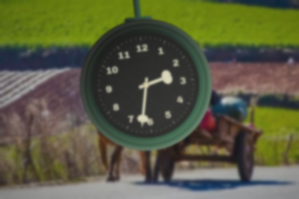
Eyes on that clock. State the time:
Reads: 2:32
